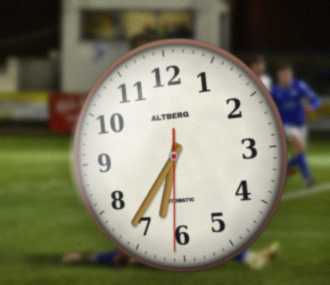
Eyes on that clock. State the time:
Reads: 6:36:31
